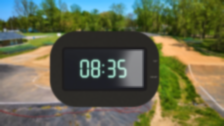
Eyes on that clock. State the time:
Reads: 8:35
